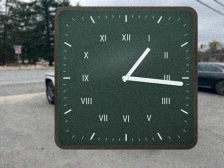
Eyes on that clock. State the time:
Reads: 1:16
